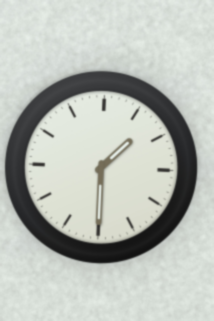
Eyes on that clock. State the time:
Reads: 1:30
